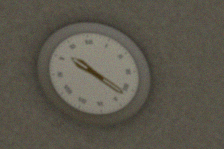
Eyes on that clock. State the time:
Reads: 10:22
